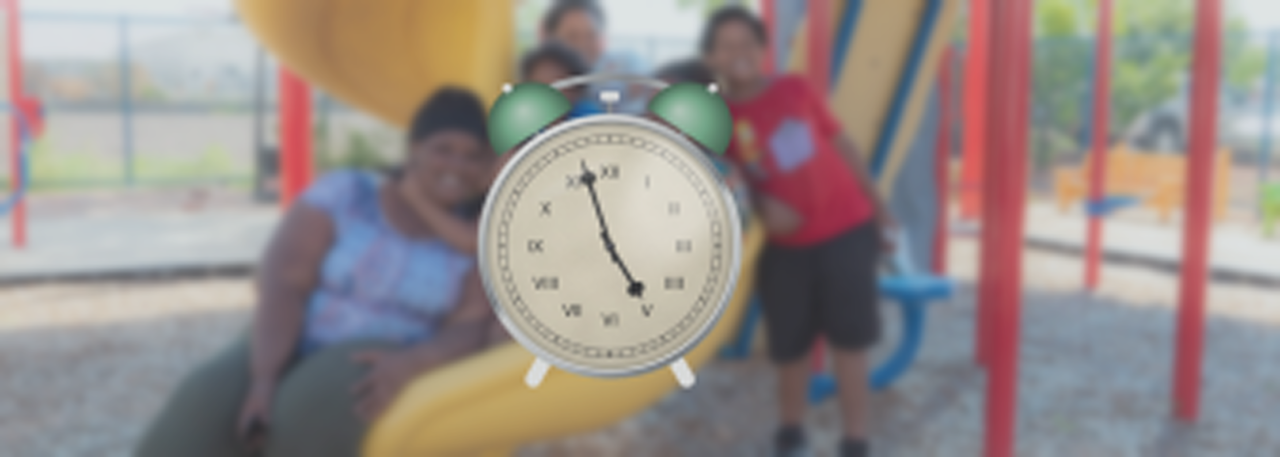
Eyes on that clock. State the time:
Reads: 4:57
